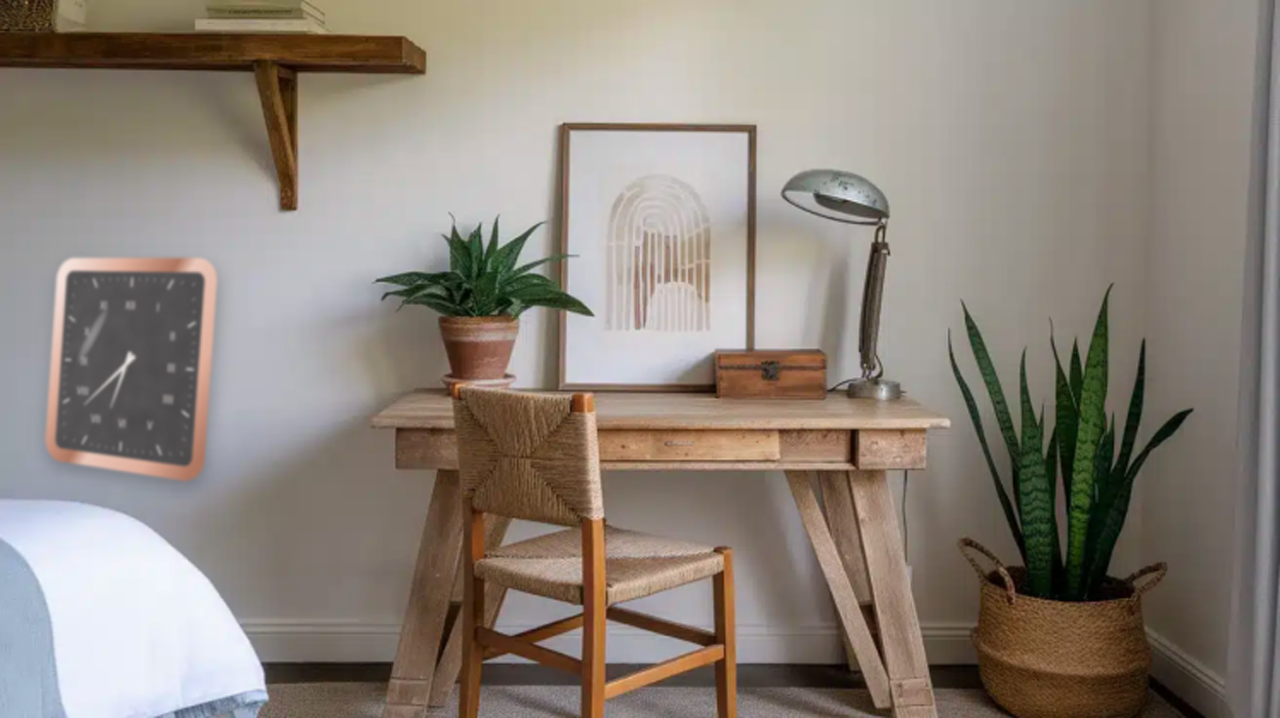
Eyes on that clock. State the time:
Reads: 6:38
